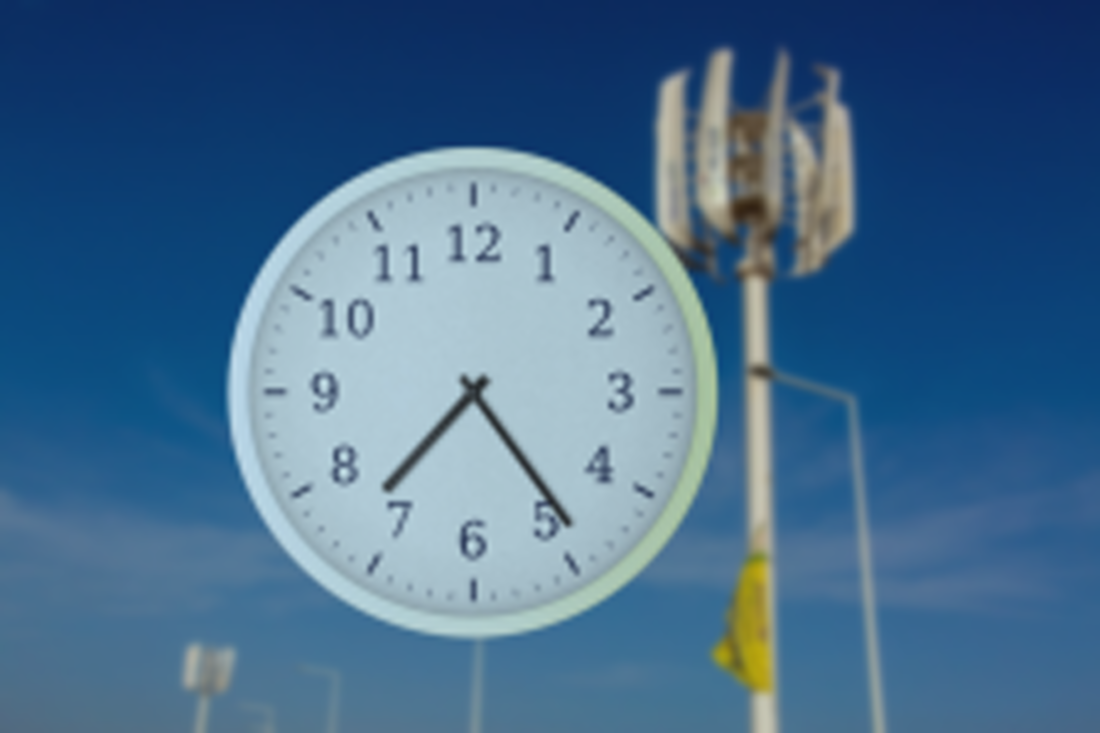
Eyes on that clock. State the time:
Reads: 7:24
